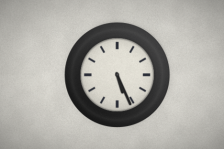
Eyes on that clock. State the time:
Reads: 5:26
